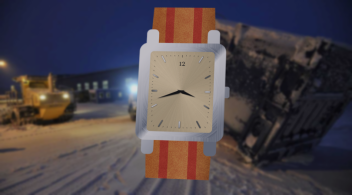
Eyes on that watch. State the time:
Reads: 3:42
